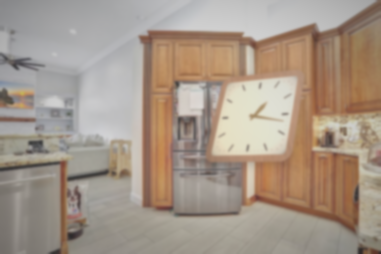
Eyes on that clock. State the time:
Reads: 1:17
